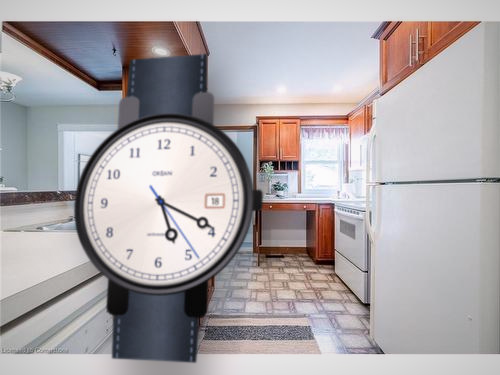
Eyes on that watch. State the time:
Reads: 5:19:24
